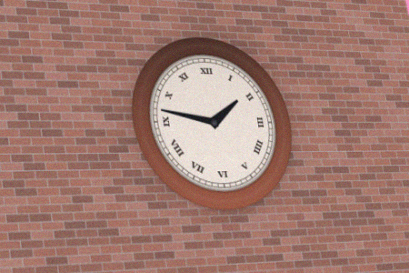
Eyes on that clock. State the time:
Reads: 1:47
